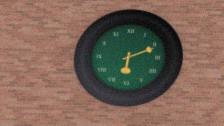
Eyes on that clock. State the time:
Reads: 6:11
